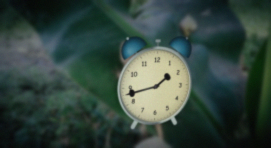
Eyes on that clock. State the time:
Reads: 1:43
